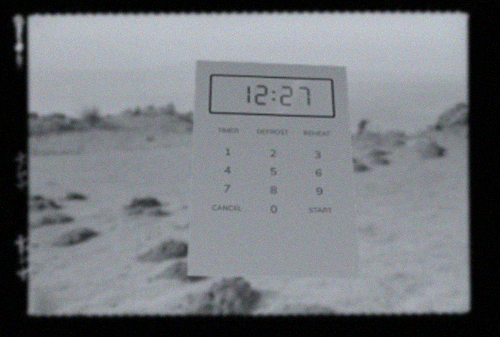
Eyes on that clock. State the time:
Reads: 12:27
